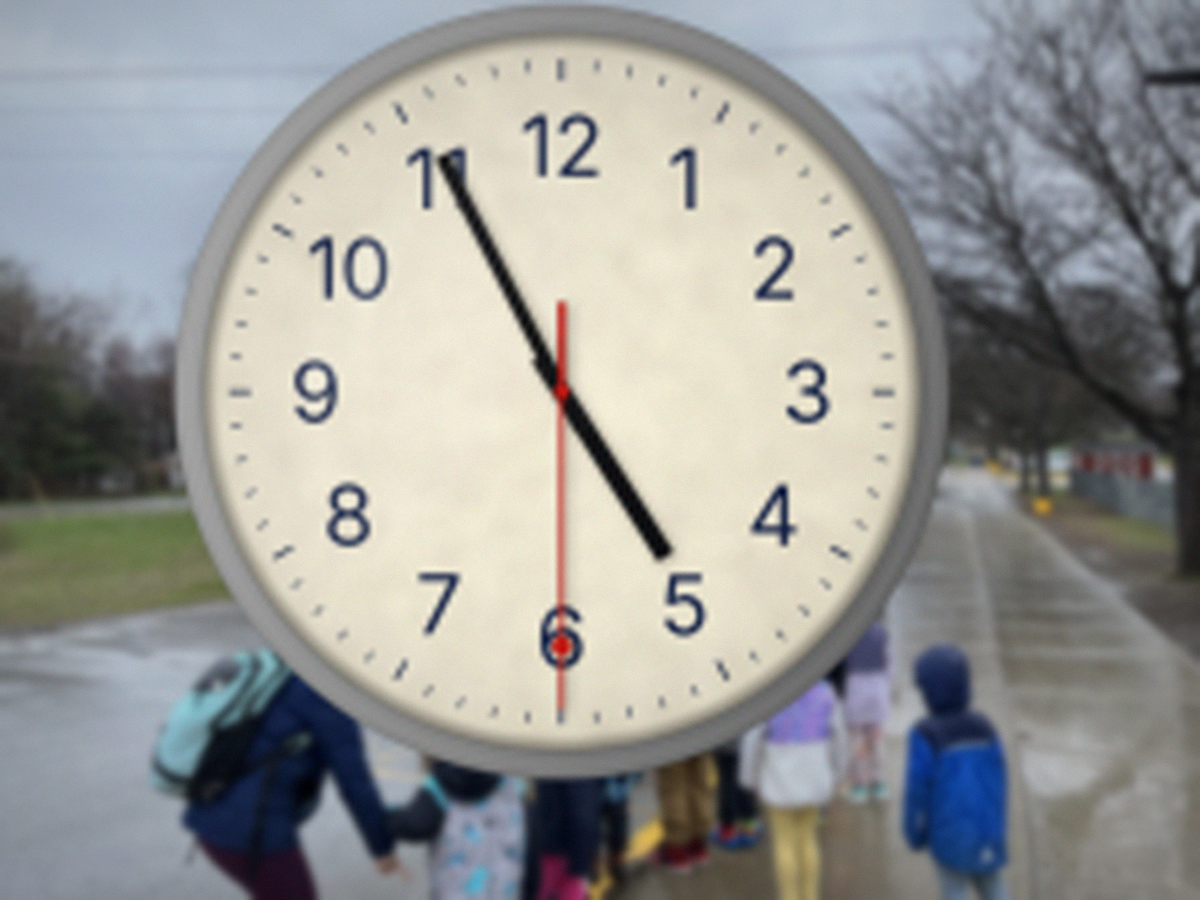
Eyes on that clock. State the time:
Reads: 4:55:30
